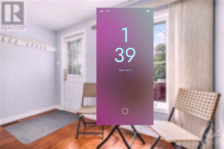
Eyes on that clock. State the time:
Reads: 1:39
